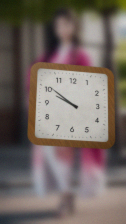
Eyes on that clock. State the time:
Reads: 9:51
